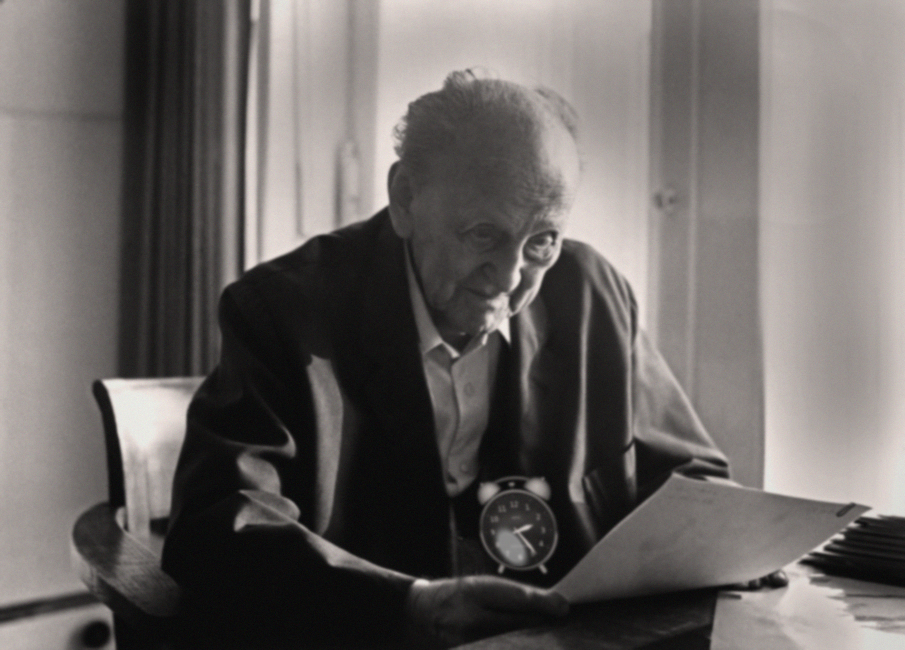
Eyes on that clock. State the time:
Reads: 2:24
